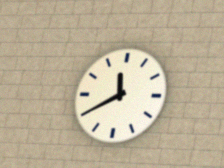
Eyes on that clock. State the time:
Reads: 11:40
